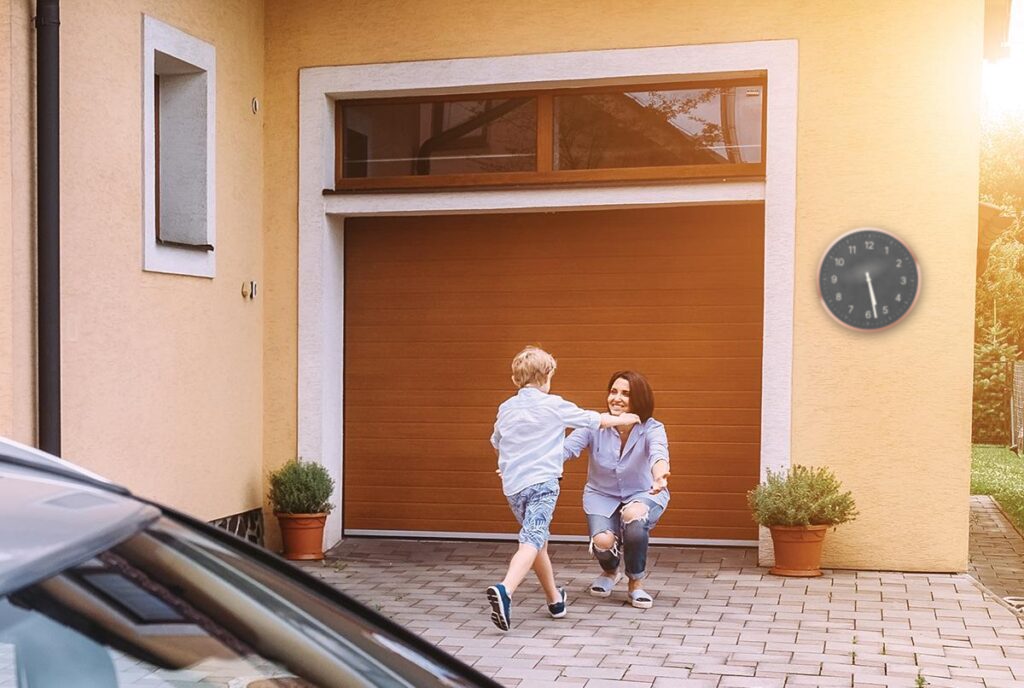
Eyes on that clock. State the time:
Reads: 5:28
